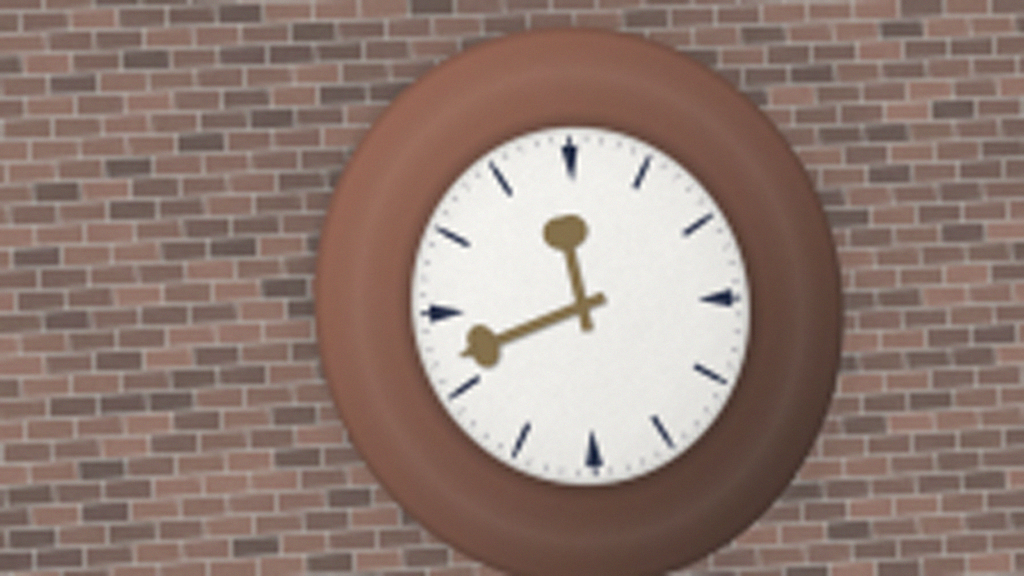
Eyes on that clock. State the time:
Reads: 11:42
